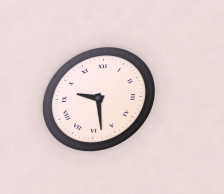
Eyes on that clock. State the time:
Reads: 9:28
